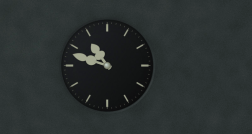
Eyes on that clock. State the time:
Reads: 10:48
